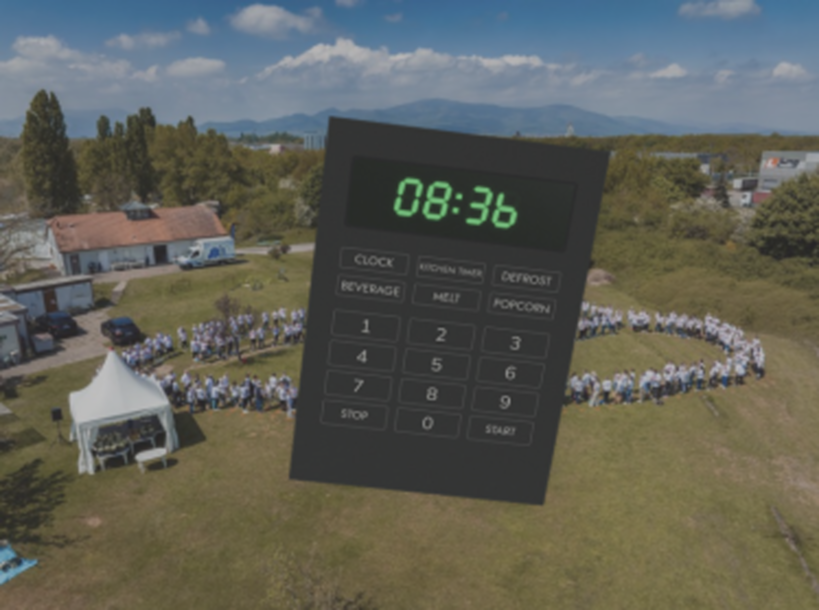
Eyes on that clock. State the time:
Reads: 8:36
